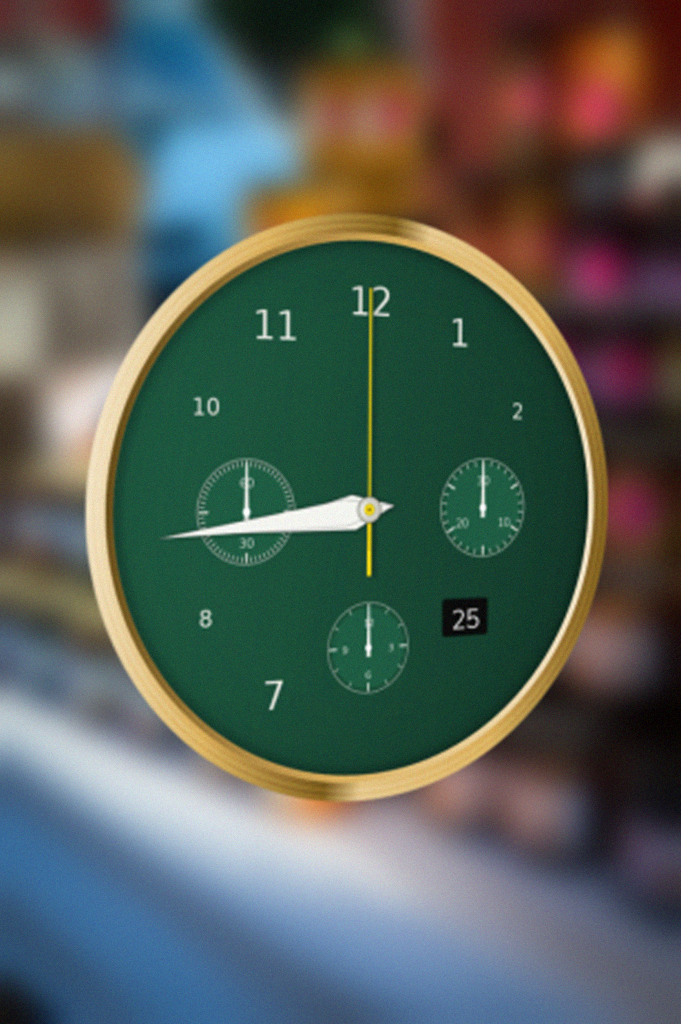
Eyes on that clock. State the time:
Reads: 8:44
